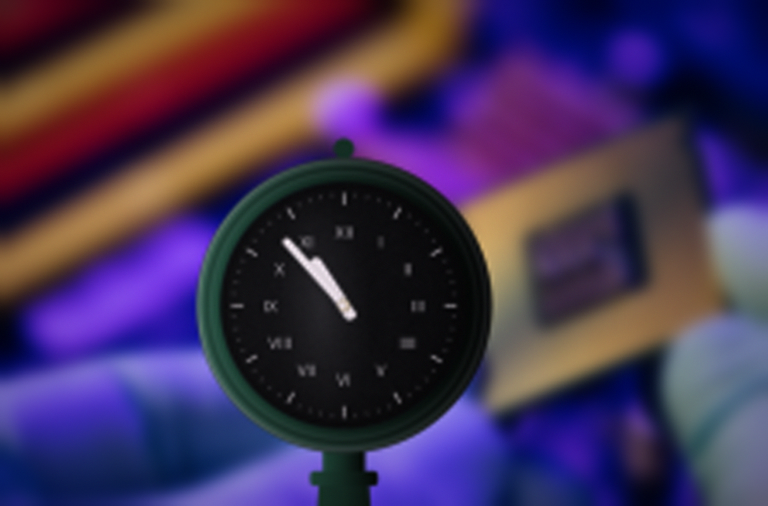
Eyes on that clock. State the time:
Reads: 10:53
